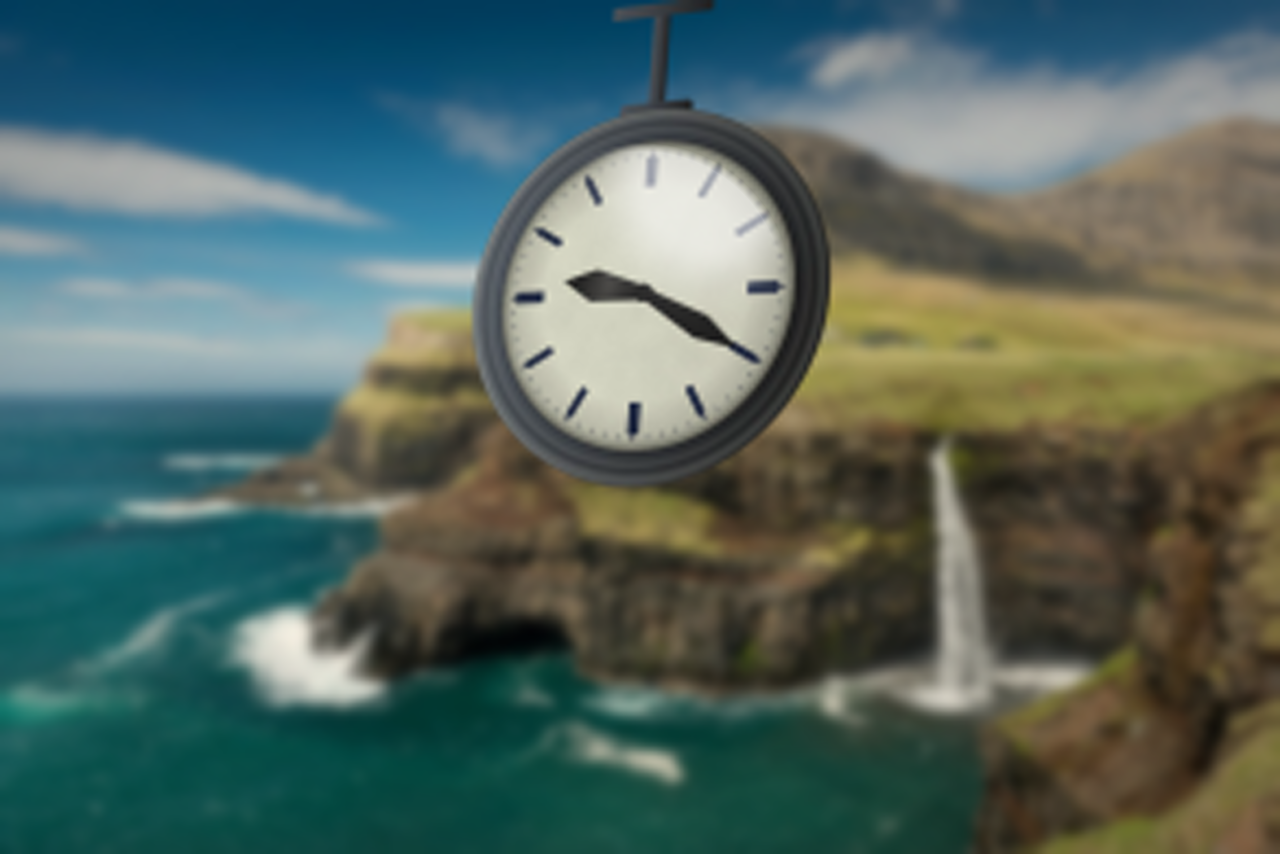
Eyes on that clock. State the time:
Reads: 9:20
